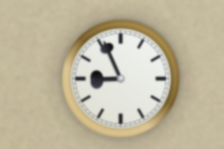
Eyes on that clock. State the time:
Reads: 8:56
